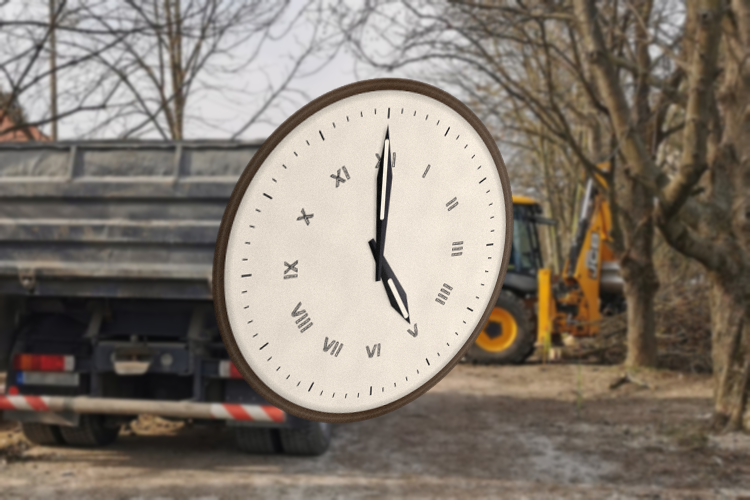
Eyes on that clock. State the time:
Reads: 5:00
